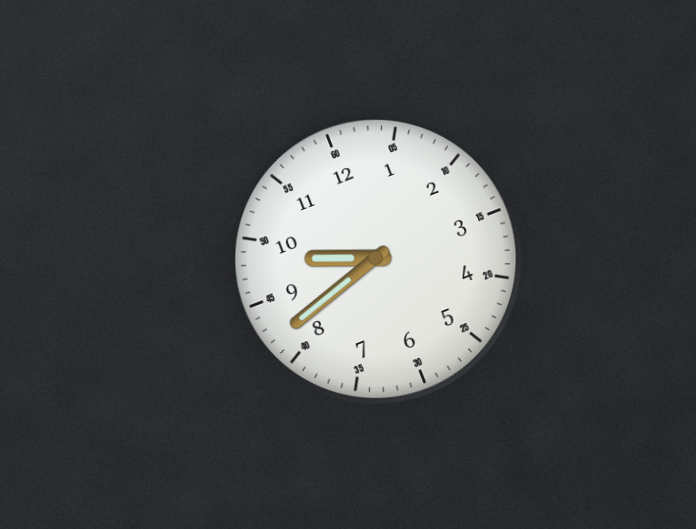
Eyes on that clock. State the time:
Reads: 9:42
